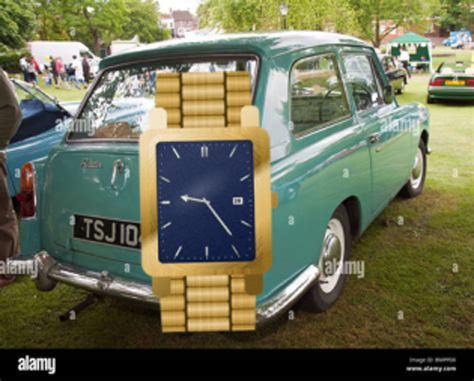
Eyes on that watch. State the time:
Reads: 9:24
